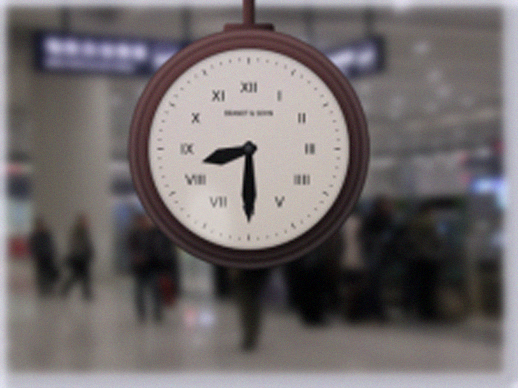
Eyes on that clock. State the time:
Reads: 8:30
